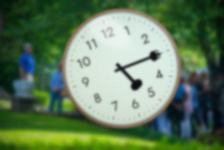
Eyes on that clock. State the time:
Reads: 5:15
